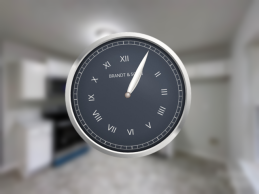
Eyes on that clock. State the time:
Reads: 1:05
